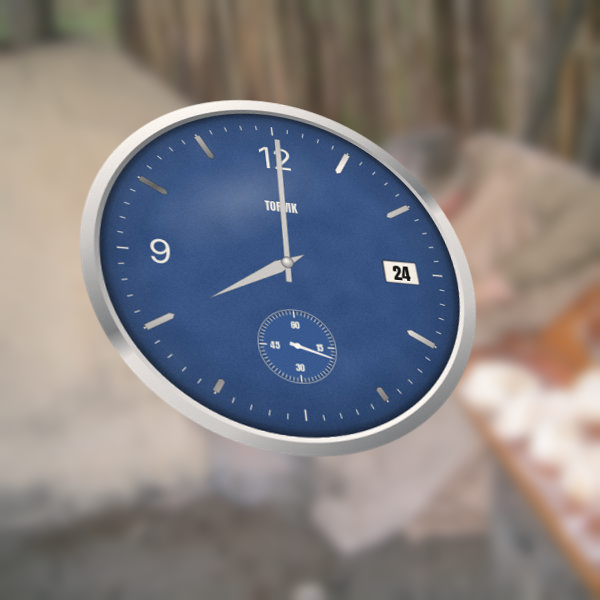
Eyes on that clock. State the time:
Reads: 8:00:18
